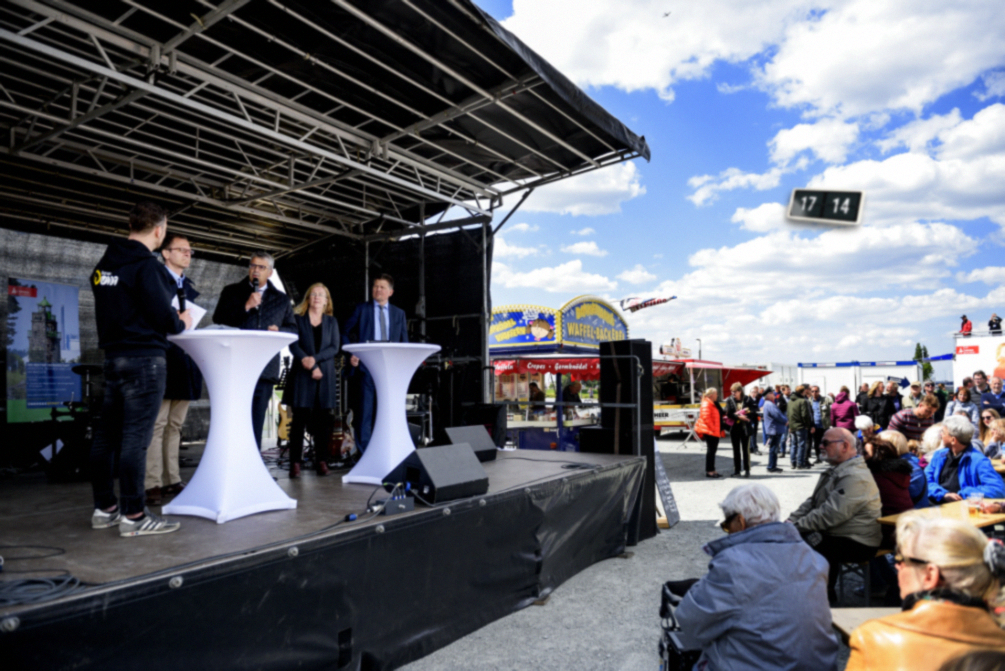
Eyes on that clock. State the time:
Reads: 17:14
